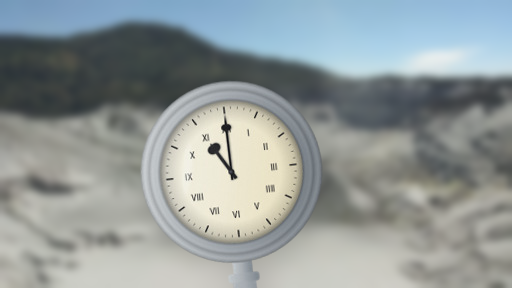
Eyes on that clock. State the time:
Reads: 11:00
